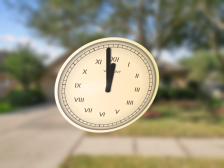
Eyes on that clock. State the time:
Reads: 11:58
